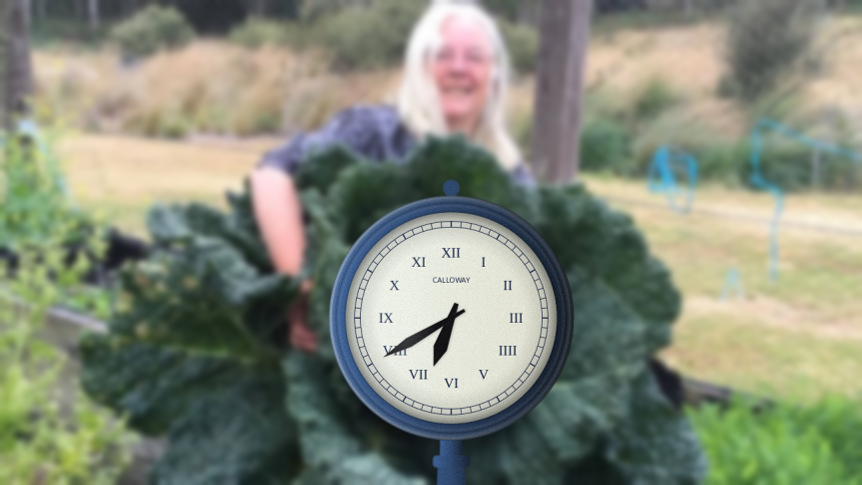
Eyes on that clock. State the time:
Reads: 6:40
